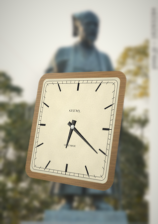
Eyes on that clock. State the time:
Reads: 6:21
